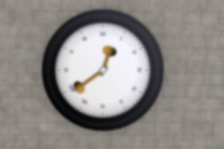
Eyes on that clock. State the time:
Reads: 12:39
